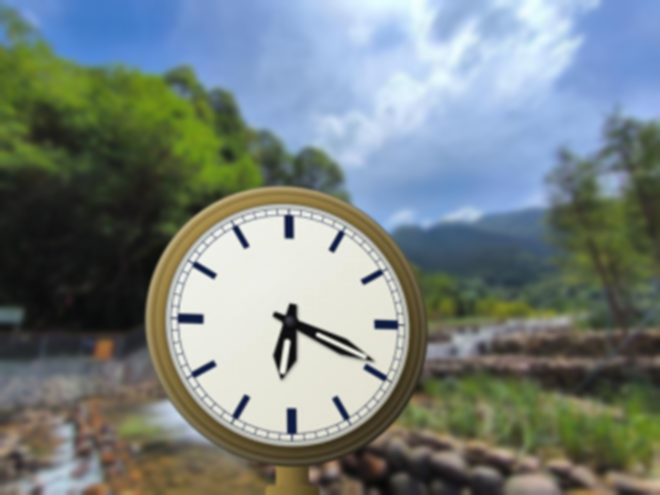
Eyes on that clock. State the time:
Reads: 6:19
